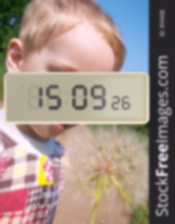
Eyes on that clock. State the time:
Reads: 15:09:26
